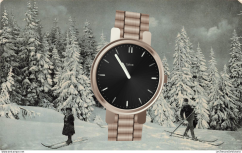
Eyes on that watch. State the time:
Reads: 10:54
